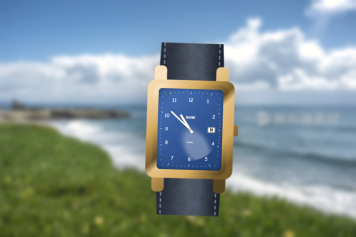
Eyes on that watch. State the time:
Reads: 10:52
